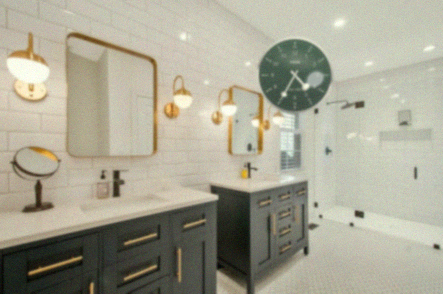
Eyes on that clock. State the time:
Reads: 4:35
